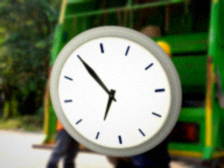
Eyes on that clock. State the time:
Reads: 6:55
